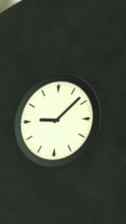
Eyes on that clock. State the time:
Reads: 9:08
